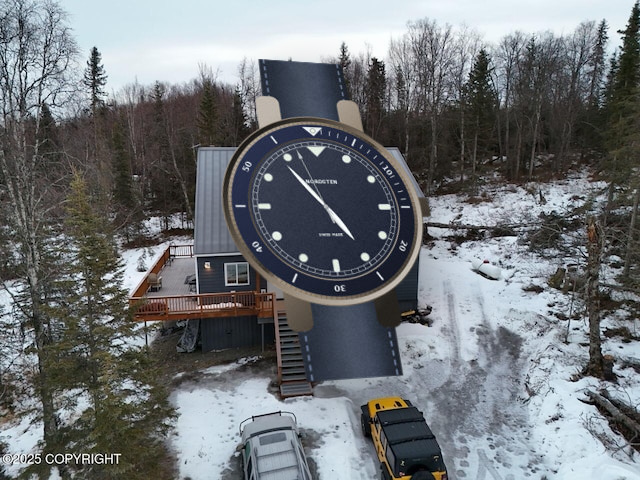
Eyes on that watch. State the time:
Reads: 4:53:57
